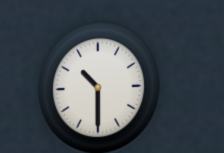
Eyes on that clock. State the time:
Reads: 10:30
